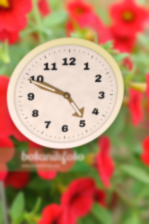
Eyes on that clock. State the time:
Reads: 4:49
